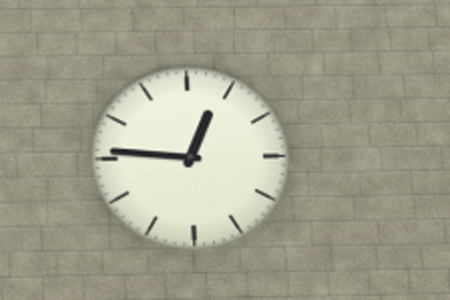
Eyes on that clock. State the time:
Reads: 12:46
